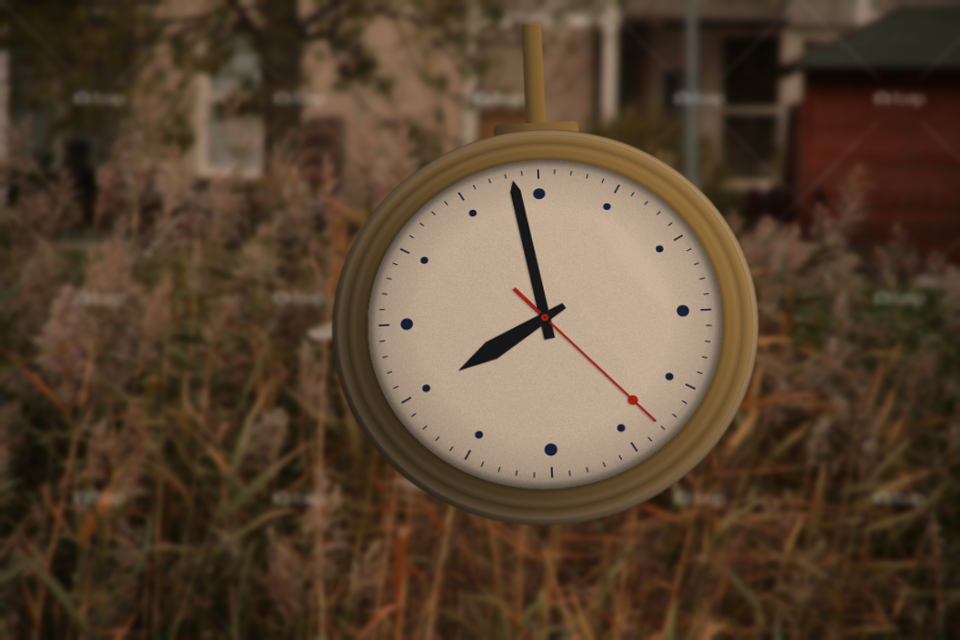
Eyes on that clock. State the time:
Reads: 7:58:23
